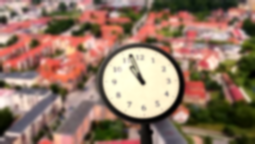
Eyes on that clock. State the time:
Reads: 10:57
